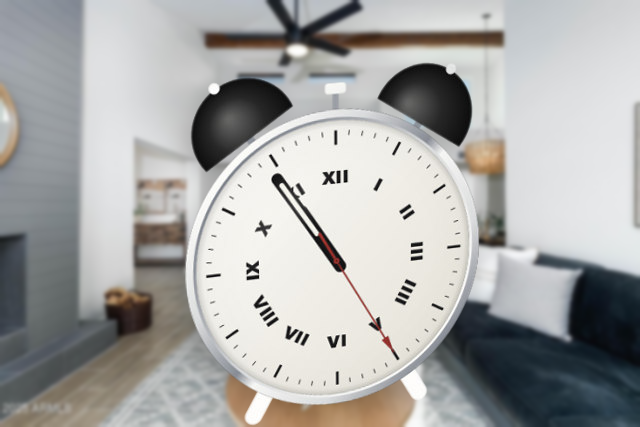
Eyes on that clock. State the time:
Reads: 10:54:25
